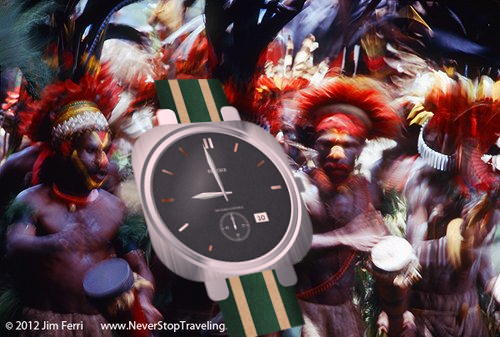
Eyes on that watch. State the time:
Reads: 8:59
